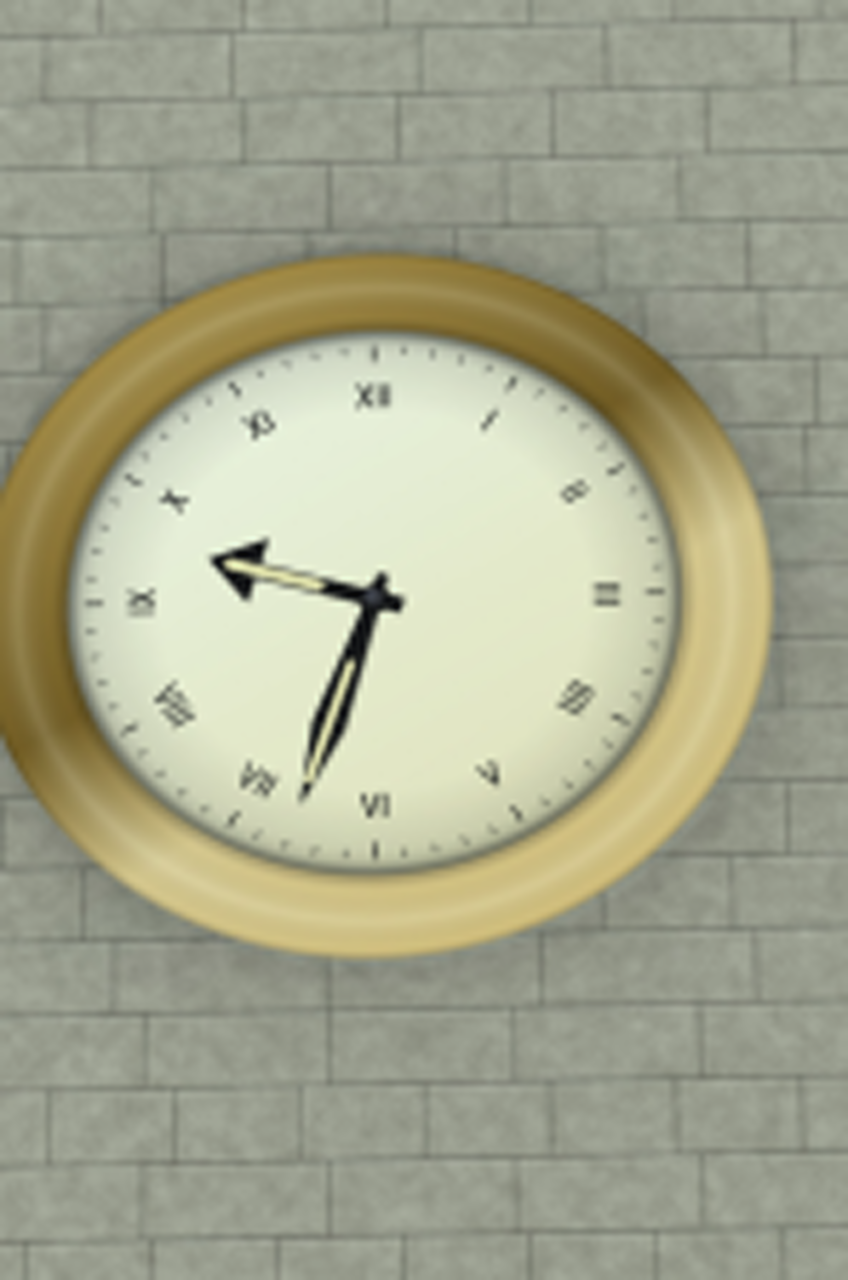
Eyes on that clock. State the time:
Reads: 9:33
